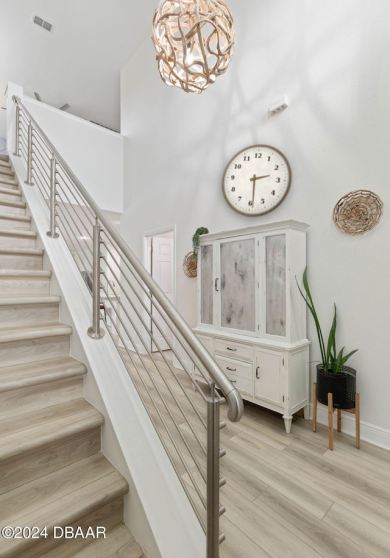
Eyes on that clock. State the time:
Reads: 2:29
